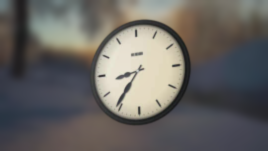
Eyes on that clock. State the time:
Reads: 8:36
